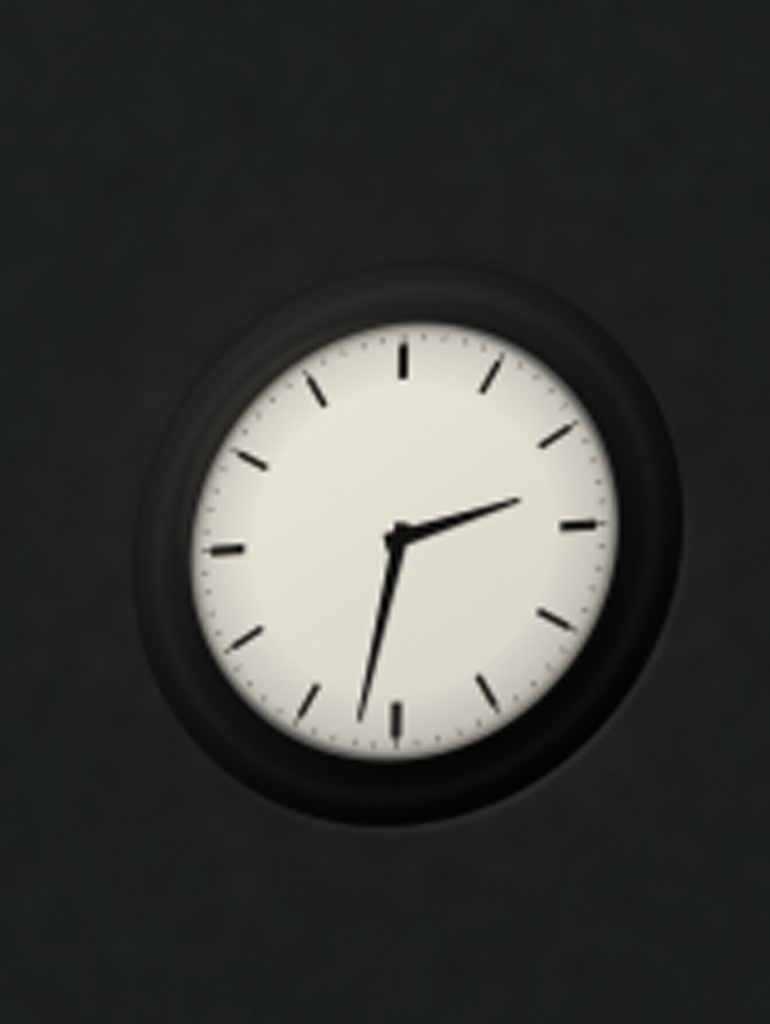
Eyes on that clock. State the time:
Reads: 2:32
